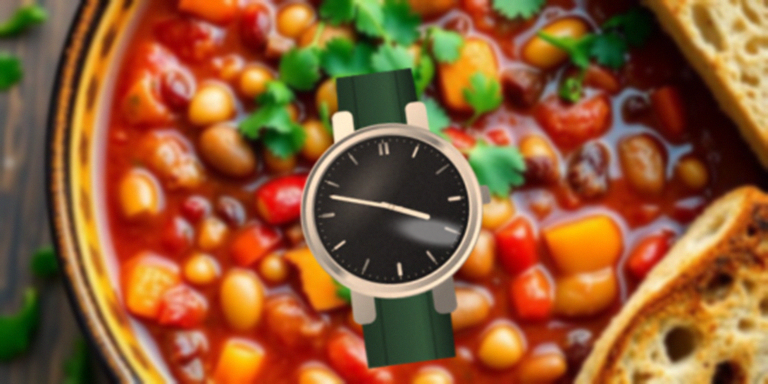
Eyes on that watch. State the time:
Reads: 3:48
